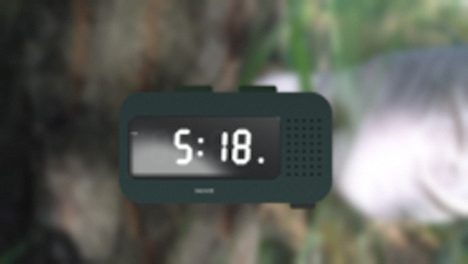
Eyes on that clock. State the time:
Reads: 5:18
